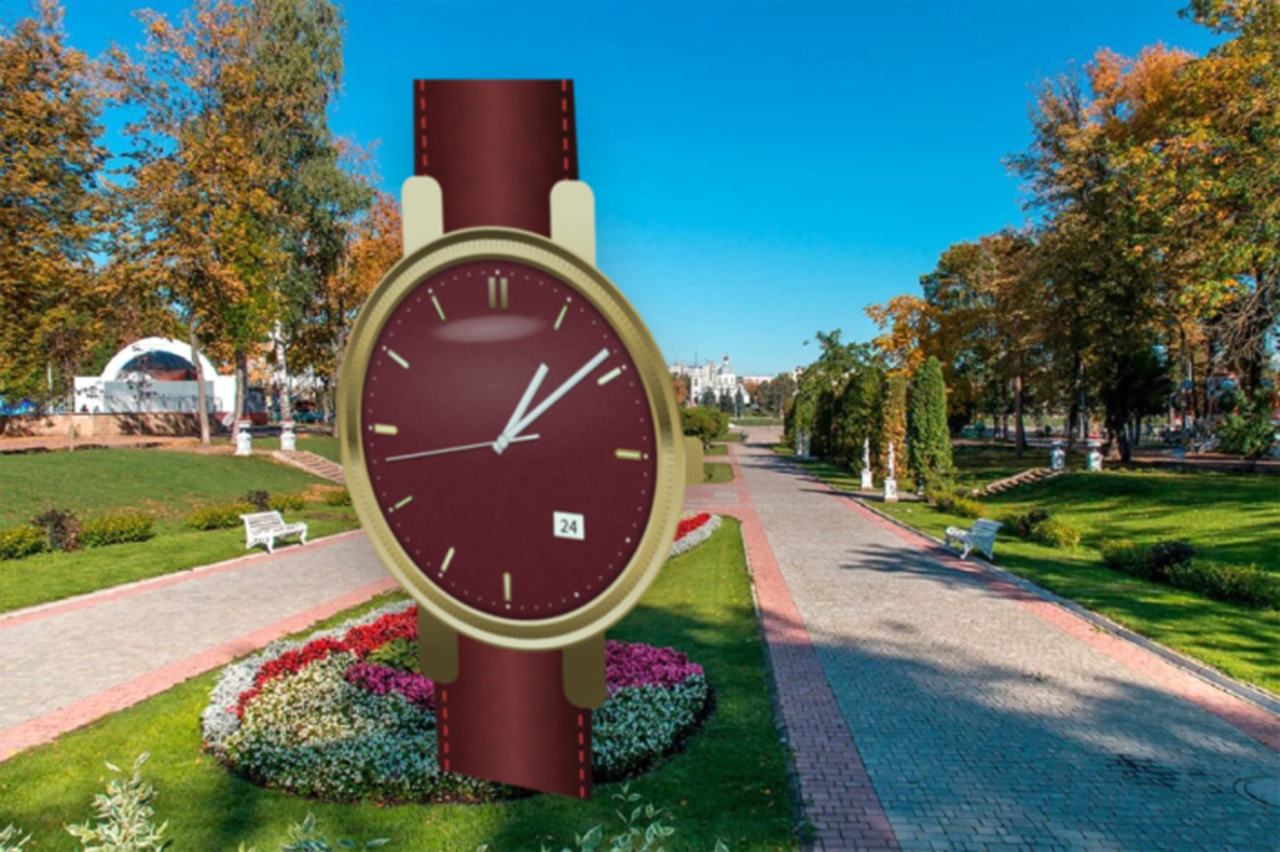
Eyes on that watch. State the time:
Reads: 1:08:43
